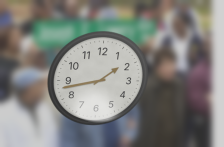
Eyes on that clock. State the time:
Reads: 1:43
